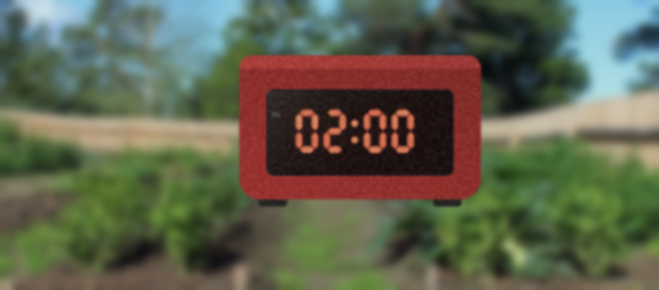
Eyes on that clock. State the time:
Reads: 2:00
